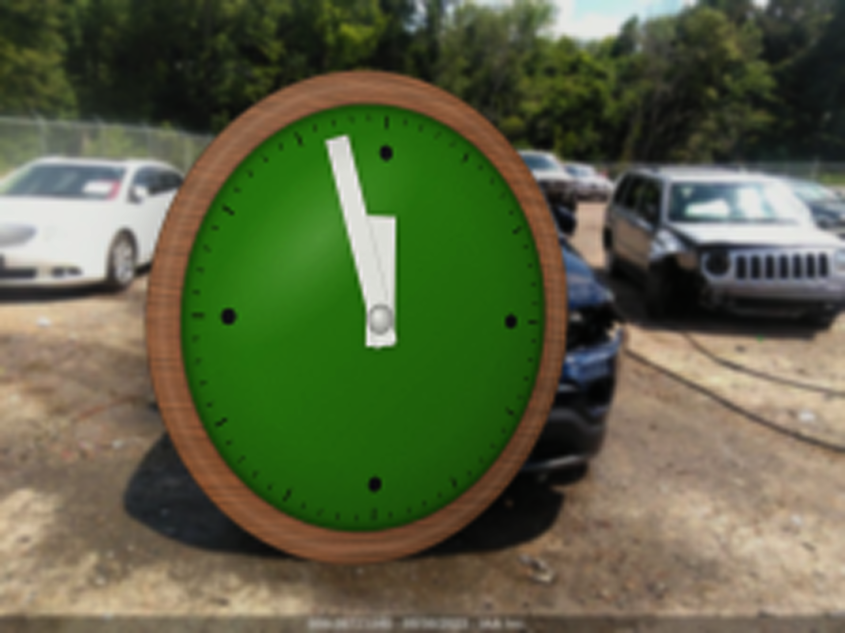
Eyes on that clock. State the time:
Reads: 11:57
